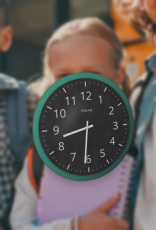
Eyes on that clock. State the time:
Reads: 8:31
